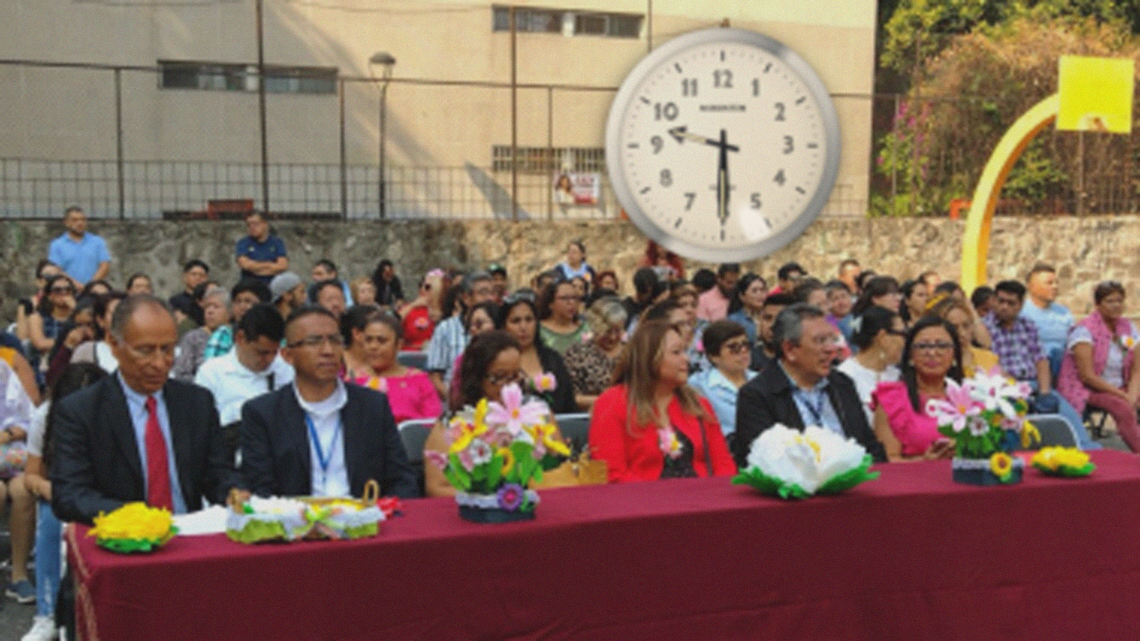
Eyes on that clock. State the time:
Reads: 9:30
